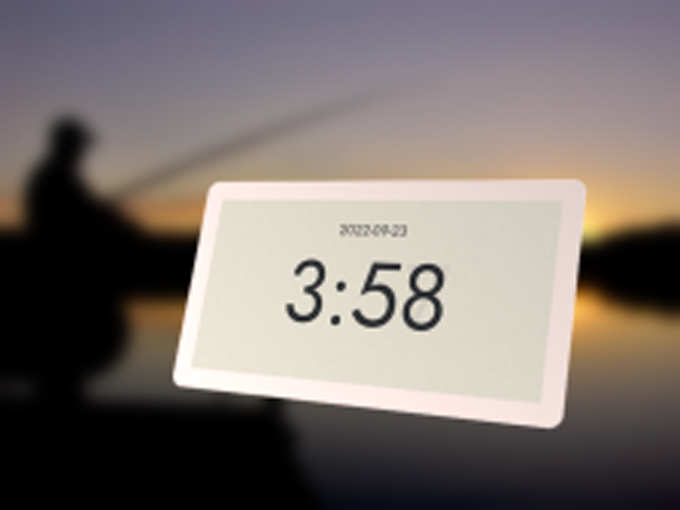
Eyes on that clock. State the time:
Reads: 3:58
